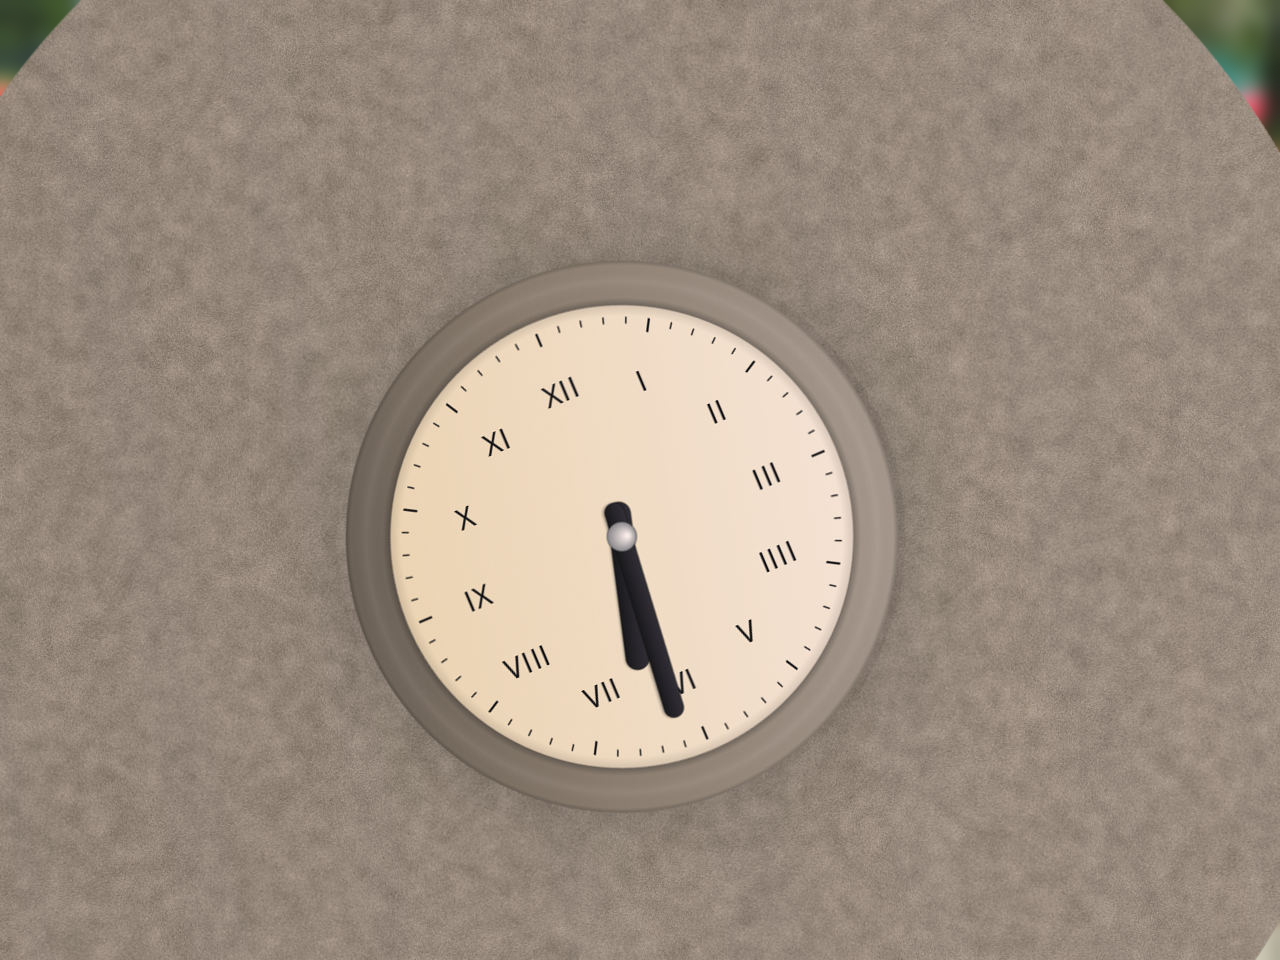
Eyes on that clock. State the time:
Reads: 6:31
